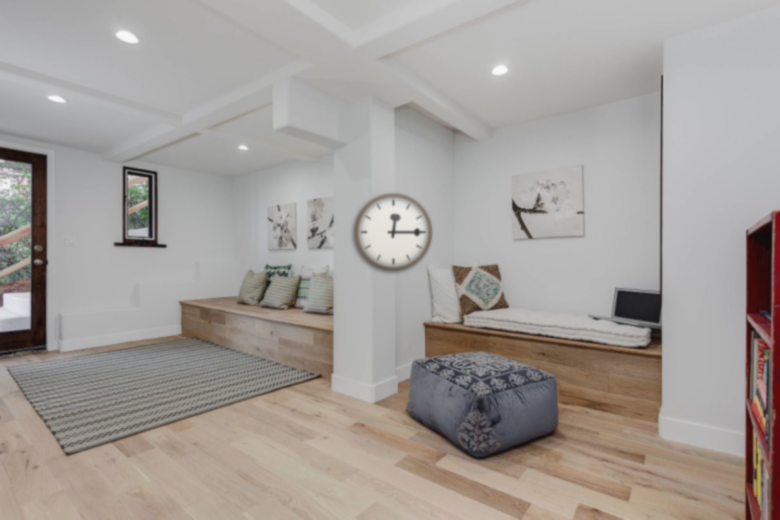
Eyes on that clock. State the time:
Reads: 12:15
